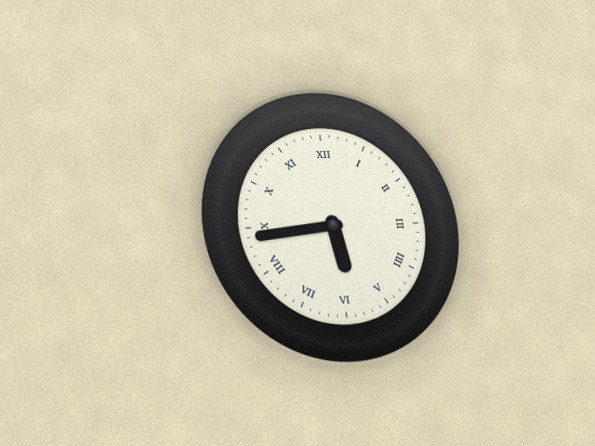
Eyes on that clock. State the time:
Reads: 5:44
